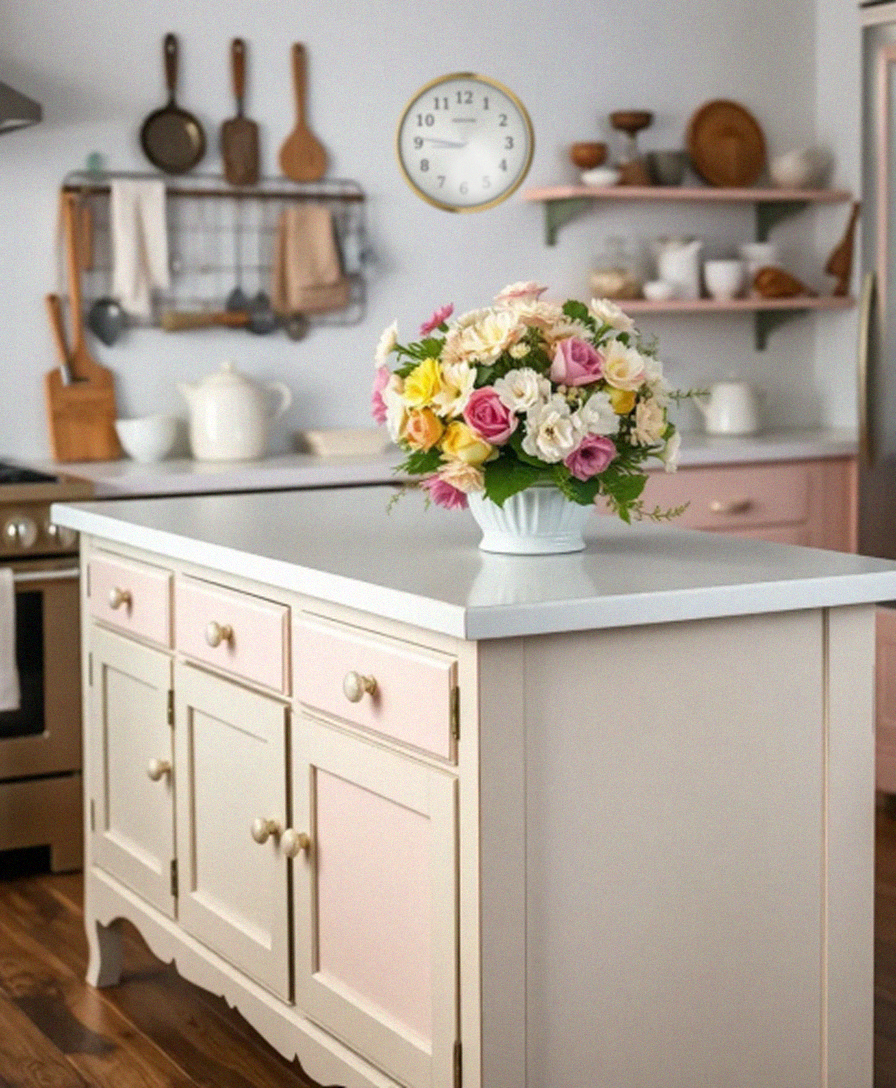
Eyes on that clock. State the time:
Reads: 8:46
